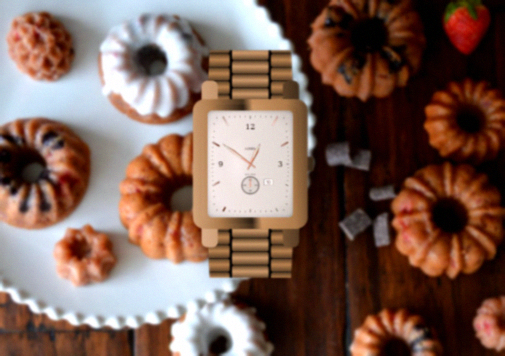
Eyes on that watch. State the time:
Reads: 12:51
